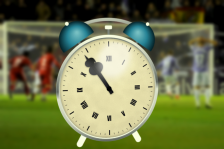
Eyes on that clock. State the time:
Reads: 10:54
